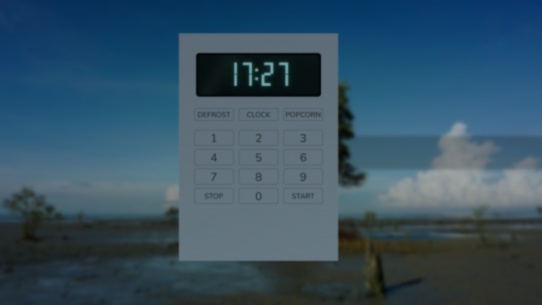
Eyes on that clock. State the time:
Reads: 17:27
